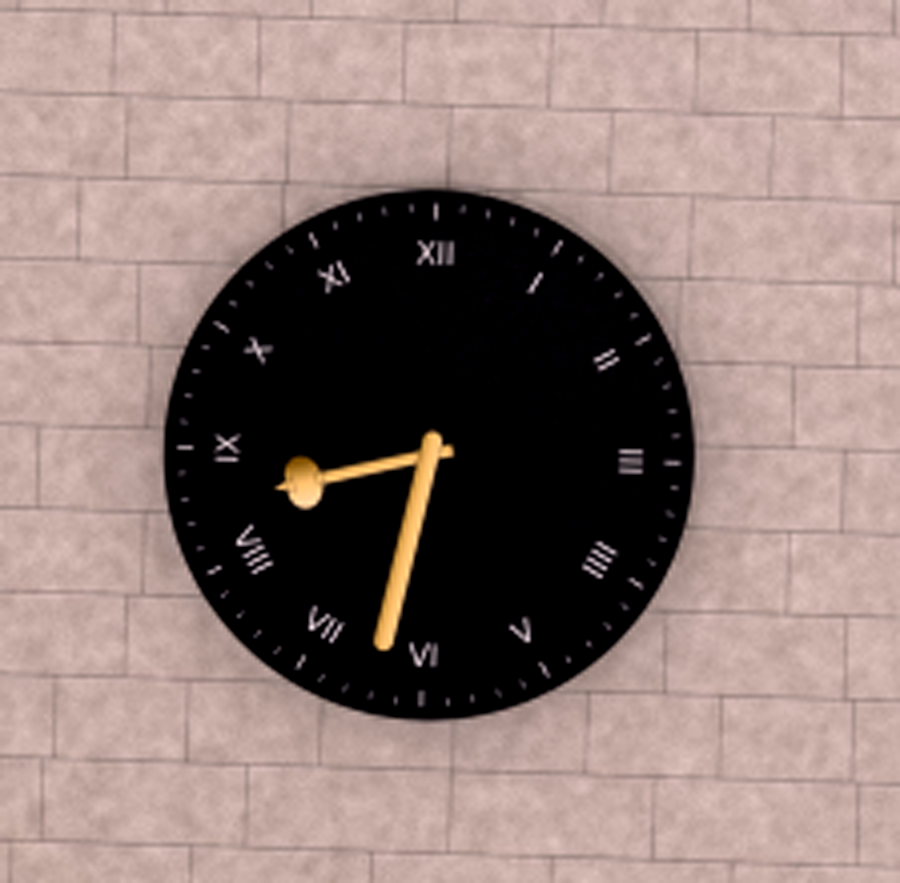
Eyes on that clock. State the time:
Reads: 8:32
